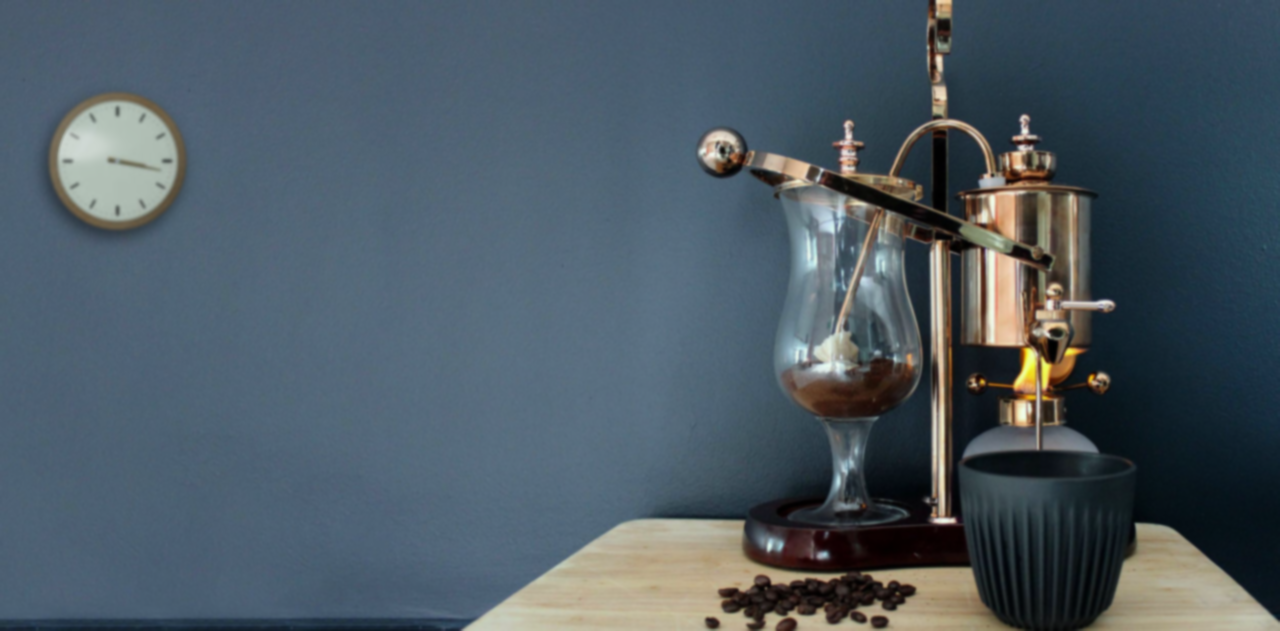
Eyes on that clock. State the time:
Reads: 3:17
